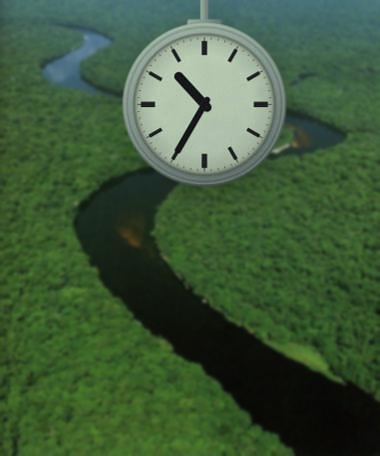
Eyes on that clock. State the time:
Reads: 10:35
